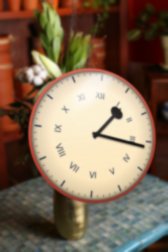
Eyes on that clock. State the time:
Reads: 1:16
